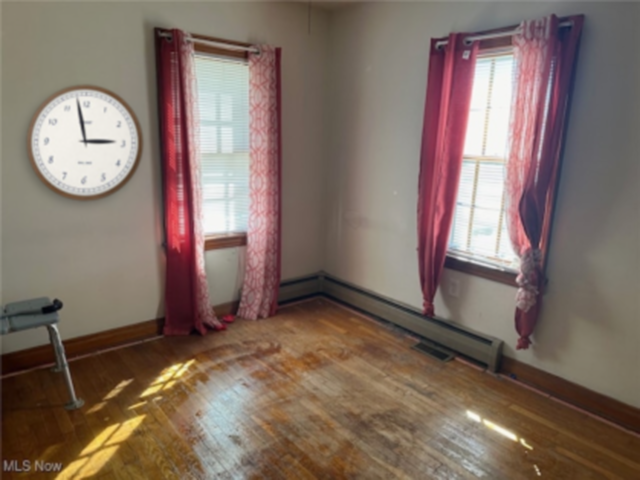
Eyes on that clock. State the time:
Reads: 2:58
